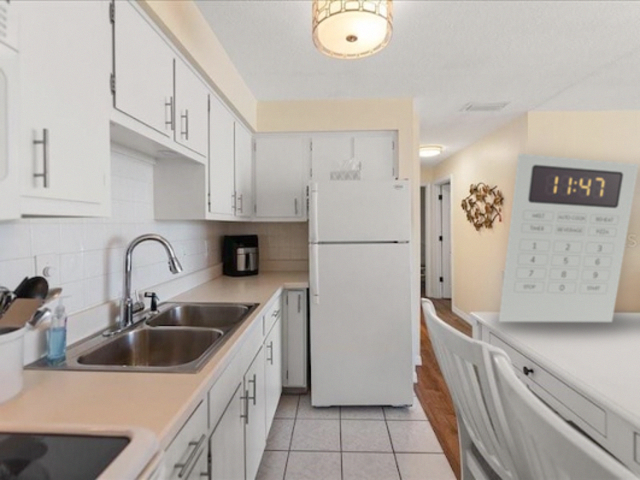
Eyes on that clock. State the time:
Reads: 11:47
